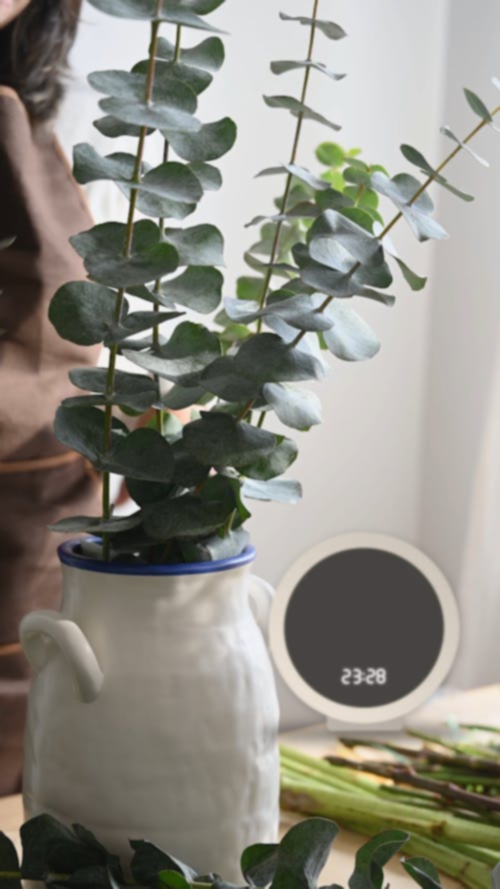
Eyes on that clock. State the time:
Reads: 23:28
